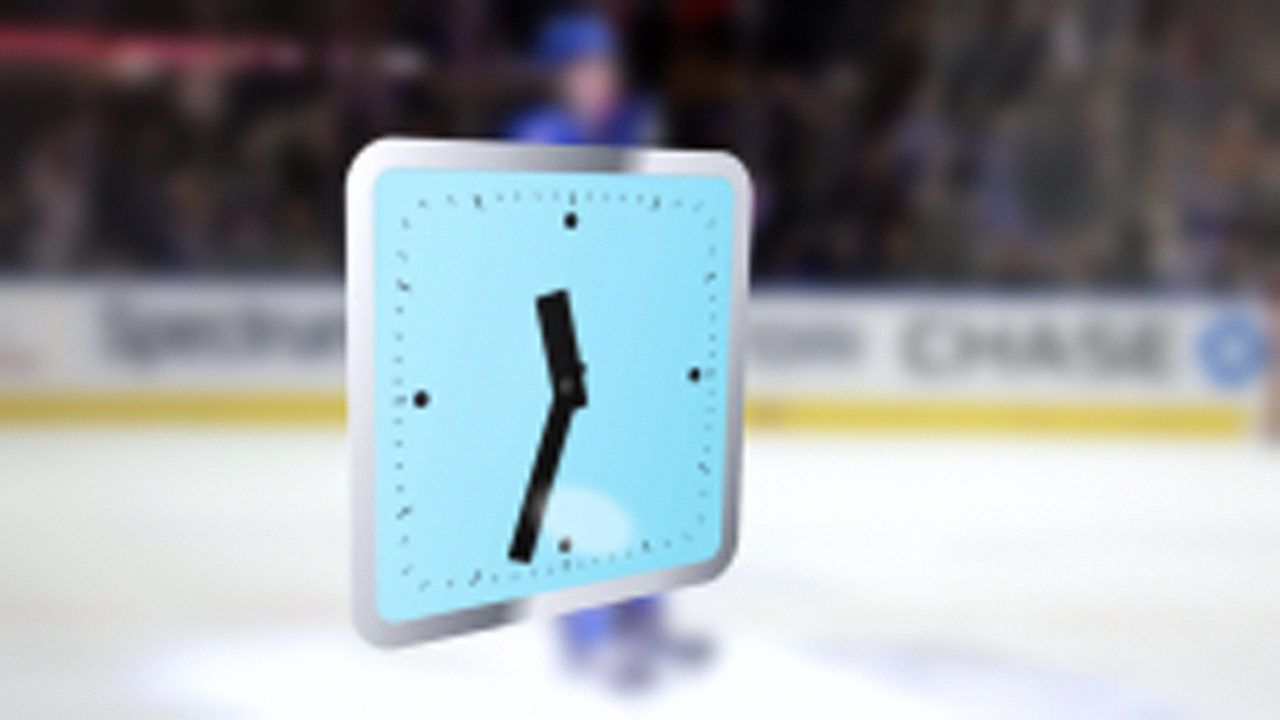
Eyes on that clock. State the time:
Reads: 11:33
